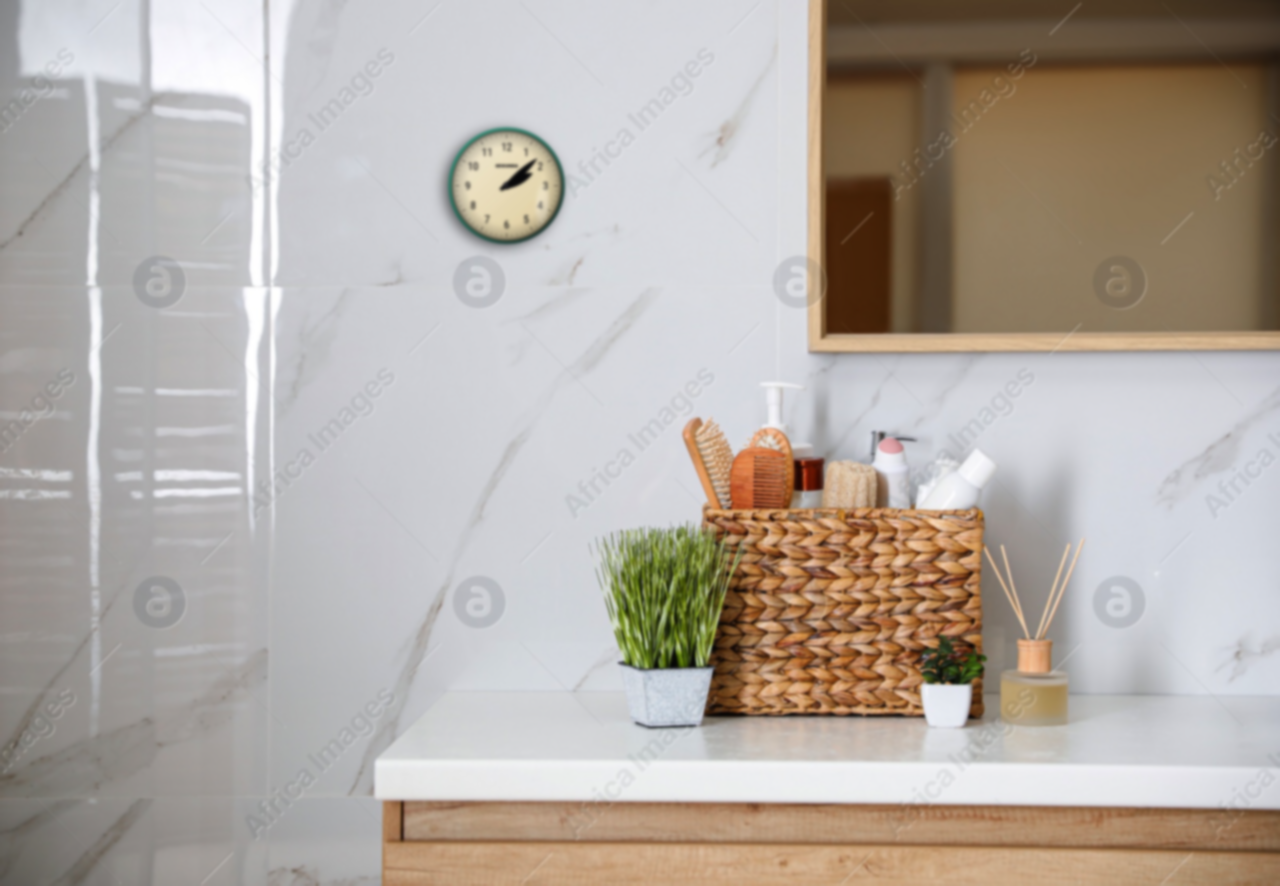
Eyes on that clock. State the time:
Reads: 2:08
